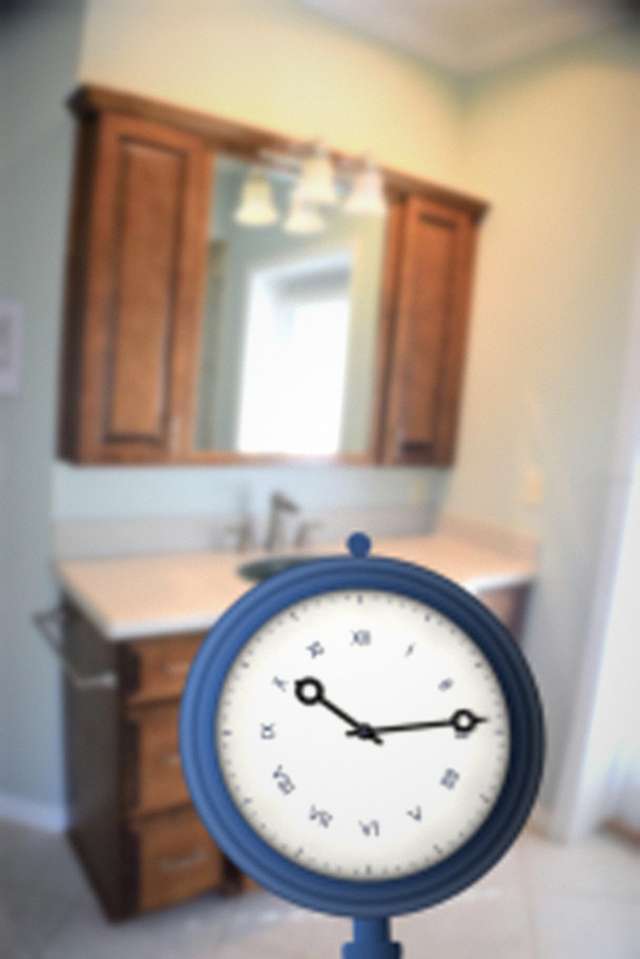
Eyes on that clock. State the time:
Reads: 10:14
